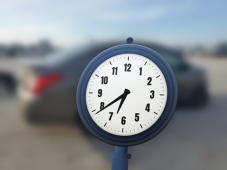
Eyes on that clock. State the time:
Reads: 6:39
